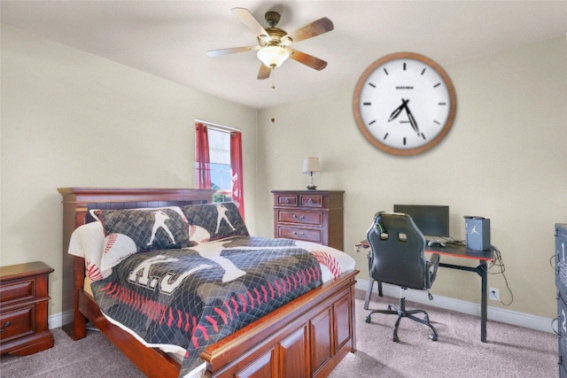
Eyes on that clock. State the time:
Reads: 7:26
